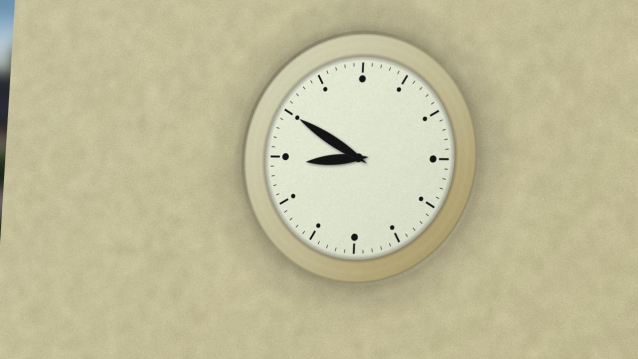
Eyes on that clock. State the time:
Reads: 8:50
